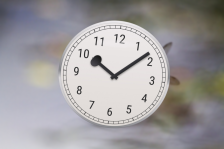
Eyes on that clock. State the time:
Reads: 10:08
